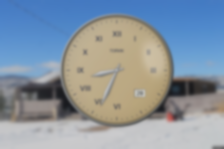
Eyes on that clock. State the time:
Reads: 8:34
